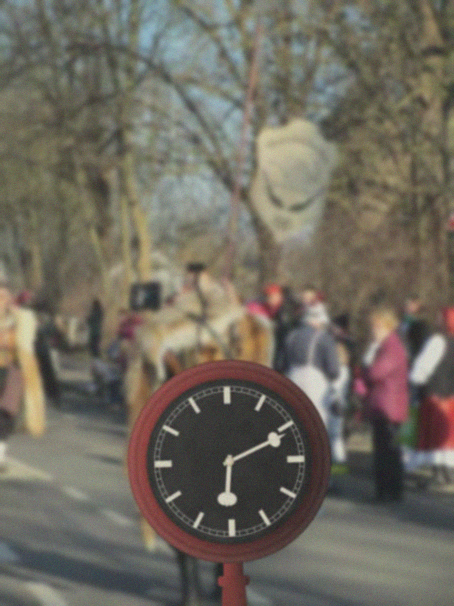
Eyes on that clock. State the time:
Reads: 6:11
